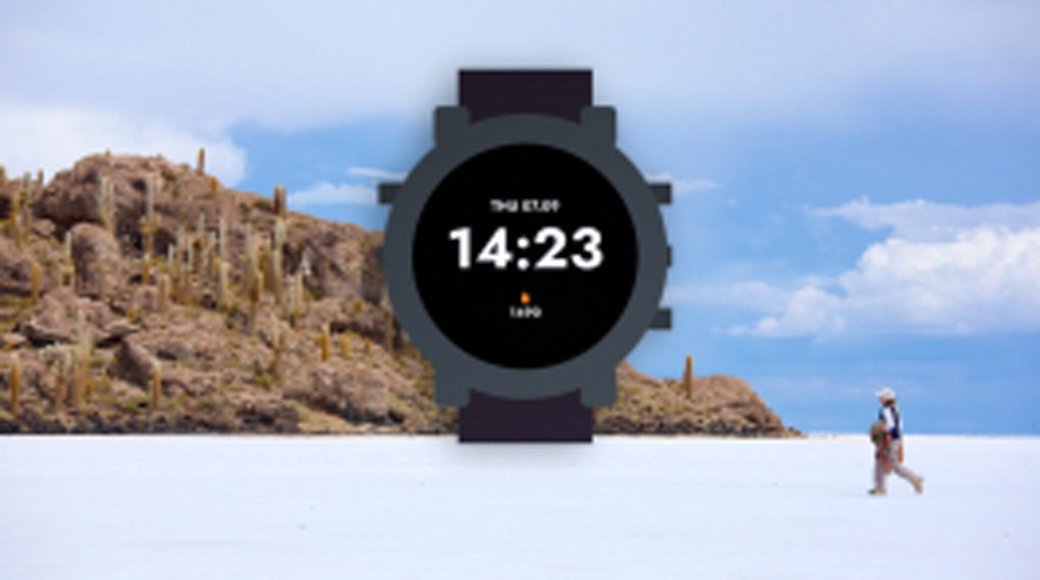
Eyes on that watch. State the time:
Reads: 14:23
